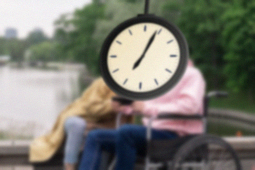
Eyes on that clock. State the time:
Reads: 7:04
